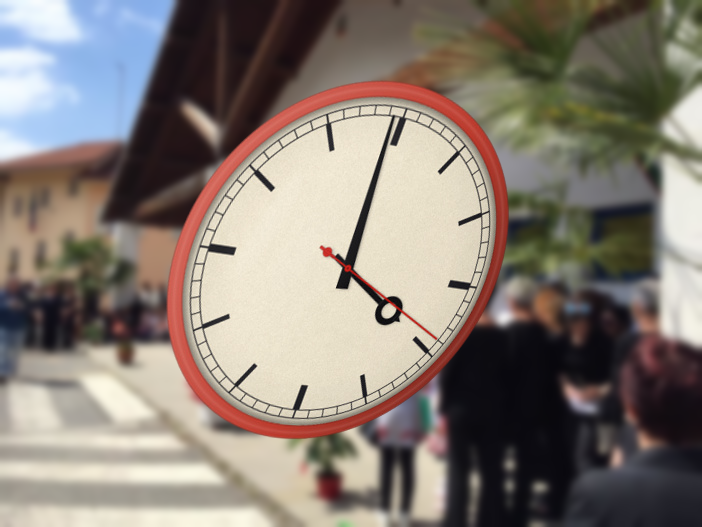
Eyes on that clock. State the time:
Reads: 3:59:19
